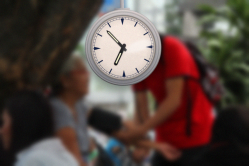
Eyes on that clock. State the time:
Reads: 6:53
